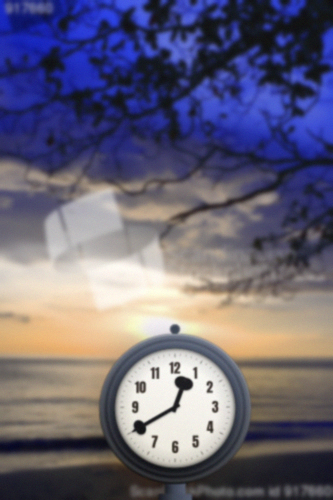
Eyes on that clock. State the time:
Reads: 12:40
